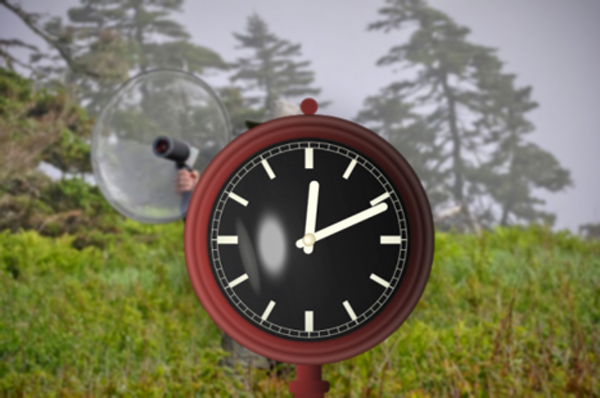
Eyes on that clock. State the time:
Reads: 12:11
